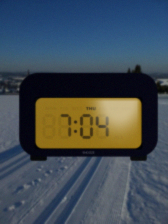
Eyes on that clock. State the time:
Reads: 7:04
